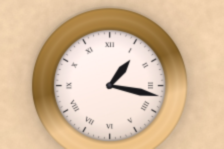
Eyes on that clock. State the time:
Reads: 1:17
